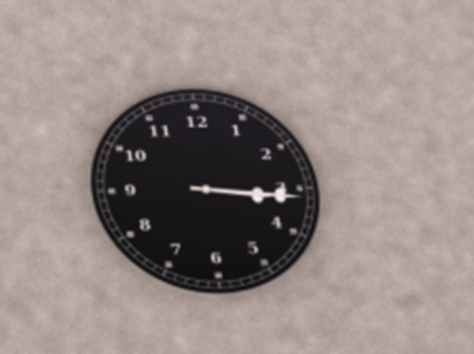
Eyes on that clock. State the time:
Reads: 3:16
